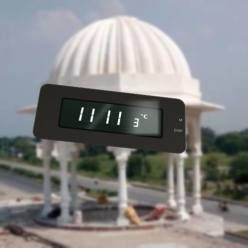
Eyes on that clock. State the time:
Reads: 11:11
